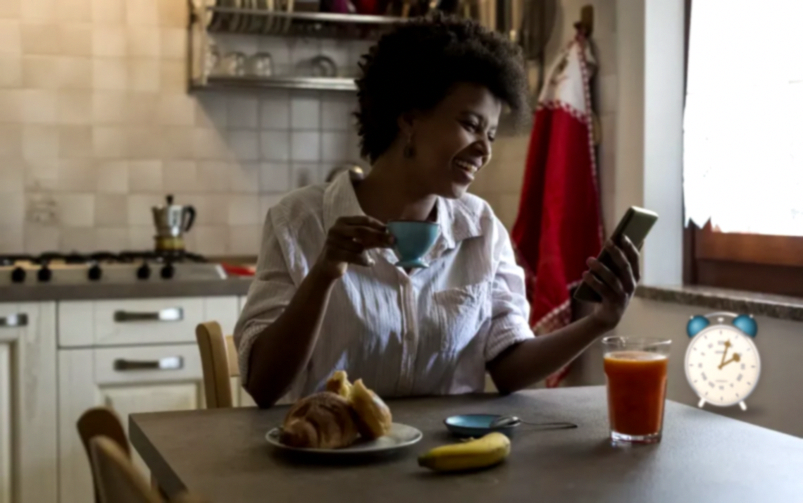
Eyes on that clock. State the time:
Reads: 2:03
